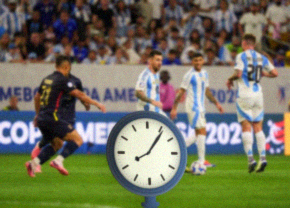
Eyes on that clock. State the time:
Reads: 8:06
